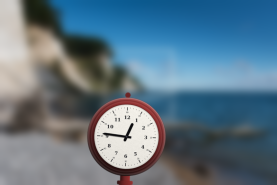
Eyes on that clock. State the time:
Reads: 12:46
